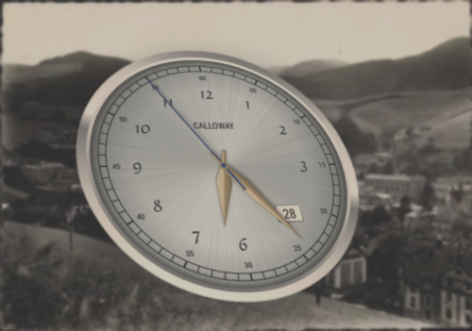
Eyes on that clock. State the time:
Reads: 6:23:55
